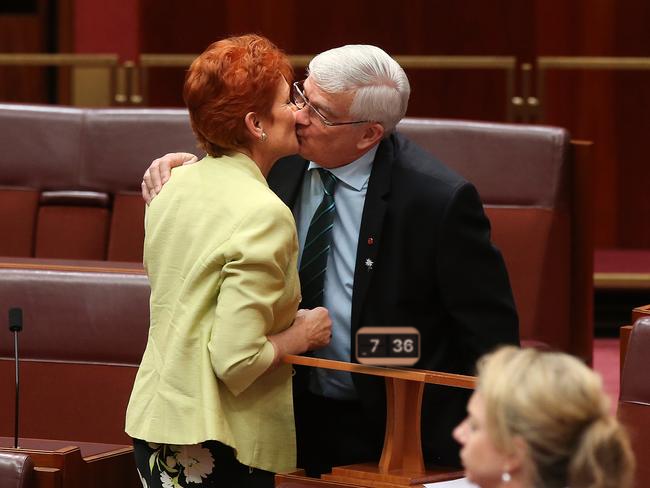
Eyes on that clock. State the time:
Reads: 7:36
